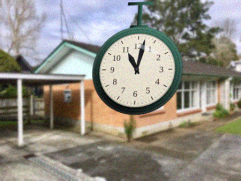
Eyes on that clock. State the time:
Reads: 11:02
